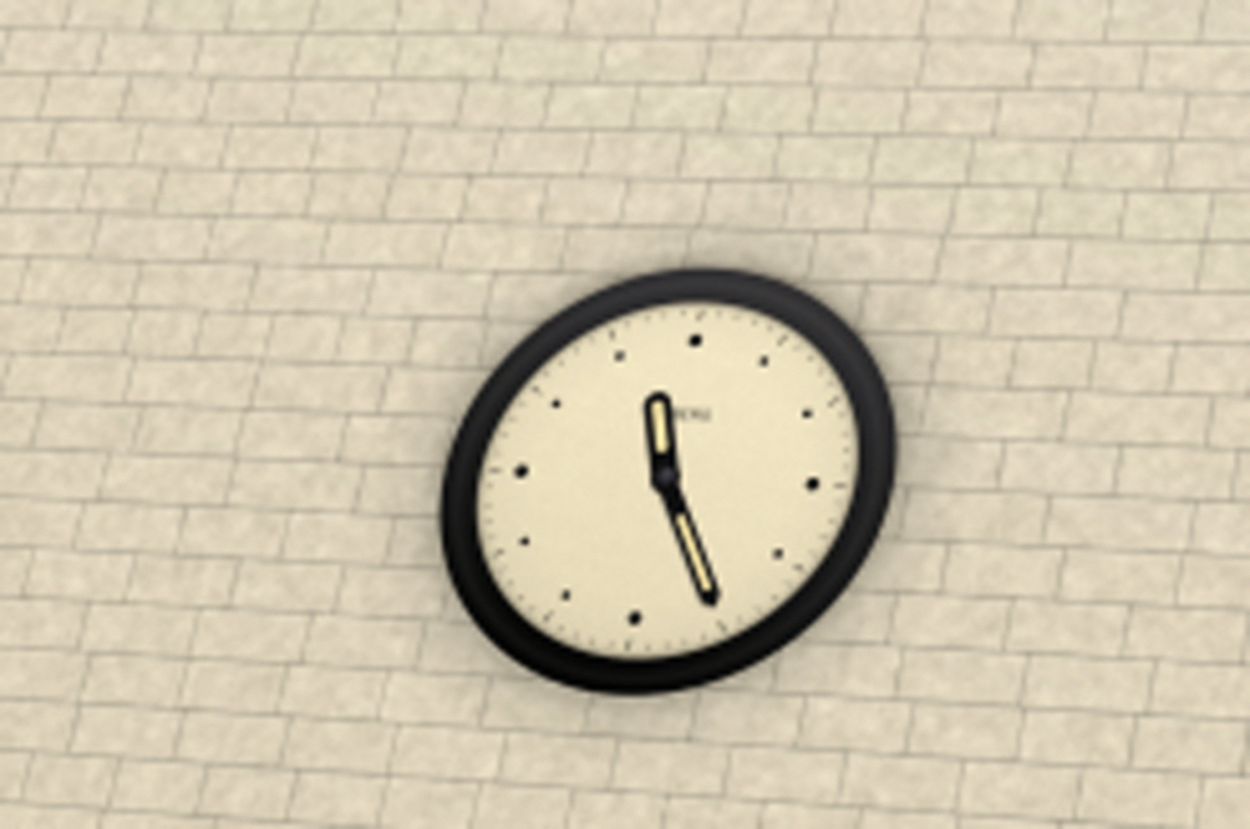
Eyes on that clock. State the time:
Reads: 11:25
